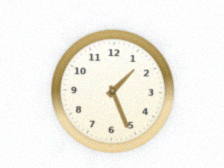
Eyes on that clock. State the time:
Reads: 1:26
